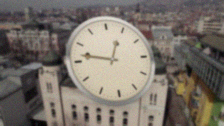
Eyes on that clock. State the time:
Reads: 12:47
